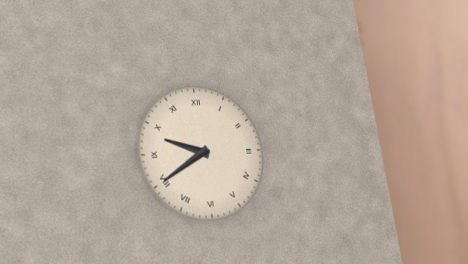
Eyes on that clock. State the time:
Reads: 9:40
